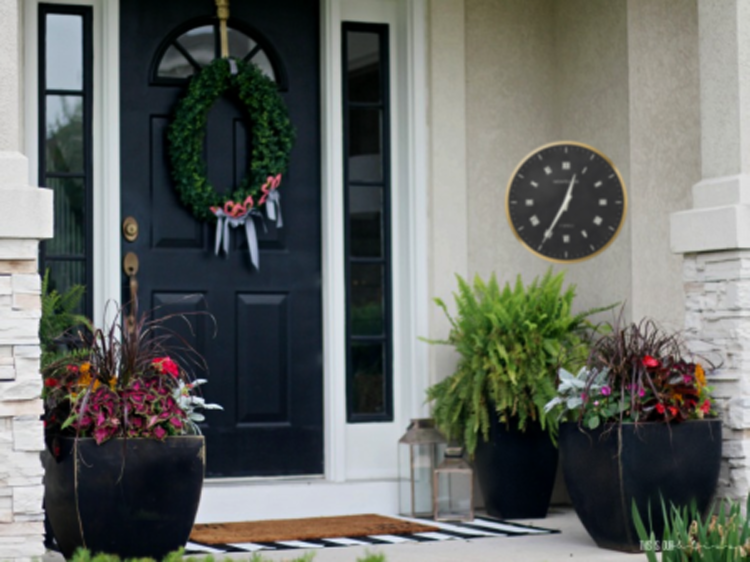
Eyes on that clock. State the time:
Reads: 12:35
